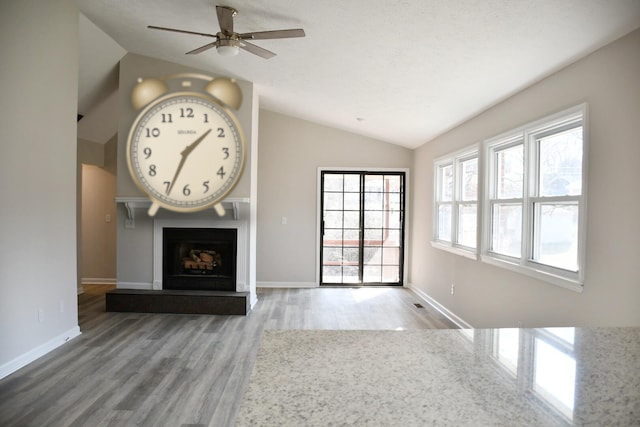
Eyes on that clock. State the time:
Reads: 1:34
